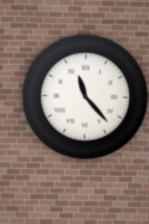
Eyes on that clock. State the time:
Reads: 11:23
